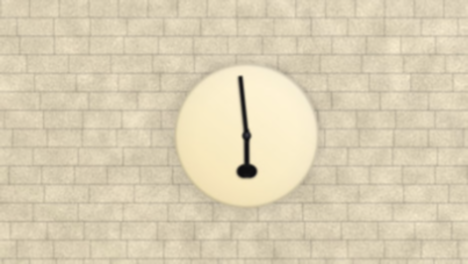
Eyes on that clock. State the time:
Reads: 5:59
